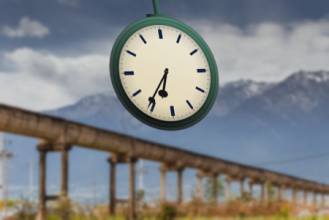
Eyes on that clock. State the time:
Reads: 6:36
